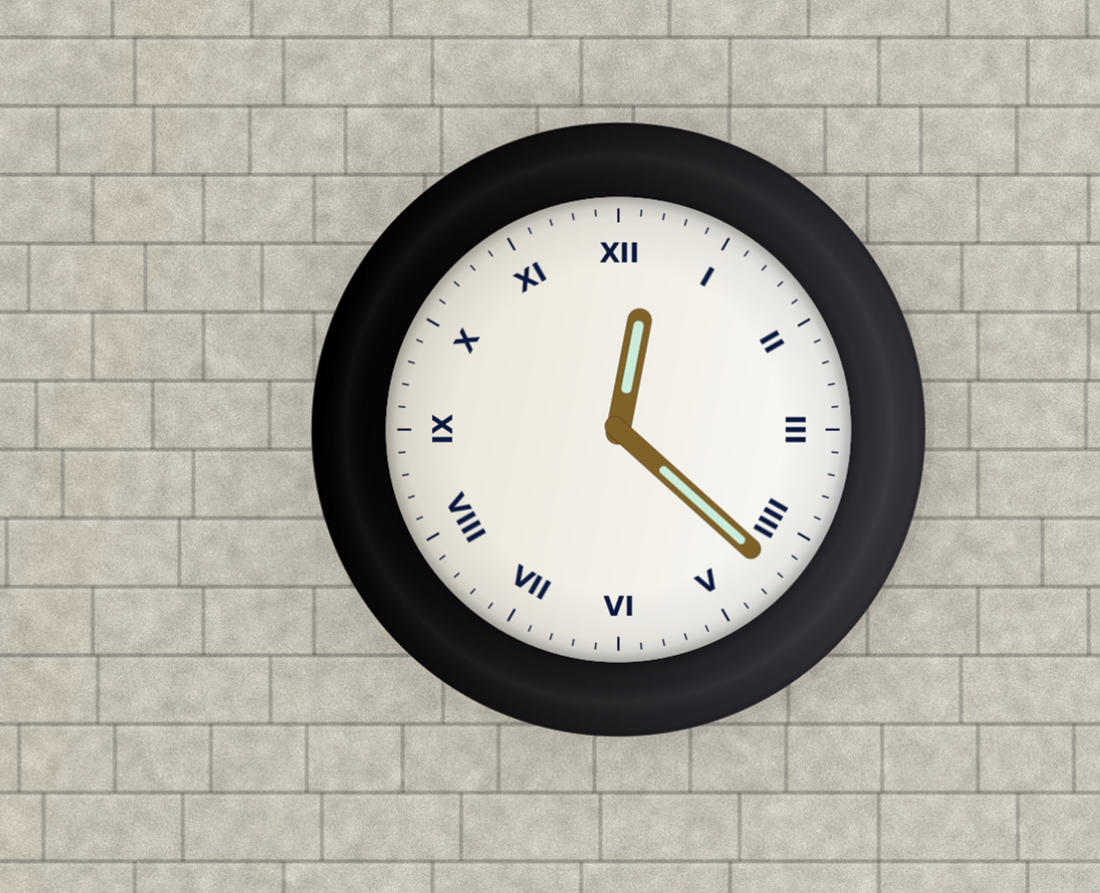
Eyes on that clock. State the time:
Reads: 12:22
